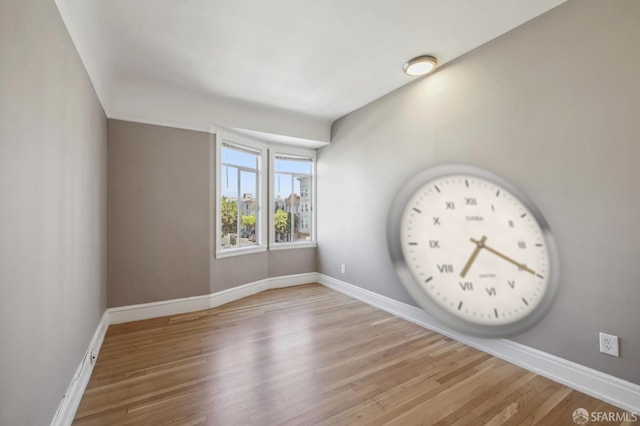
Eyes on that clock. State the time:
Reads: 7:20
